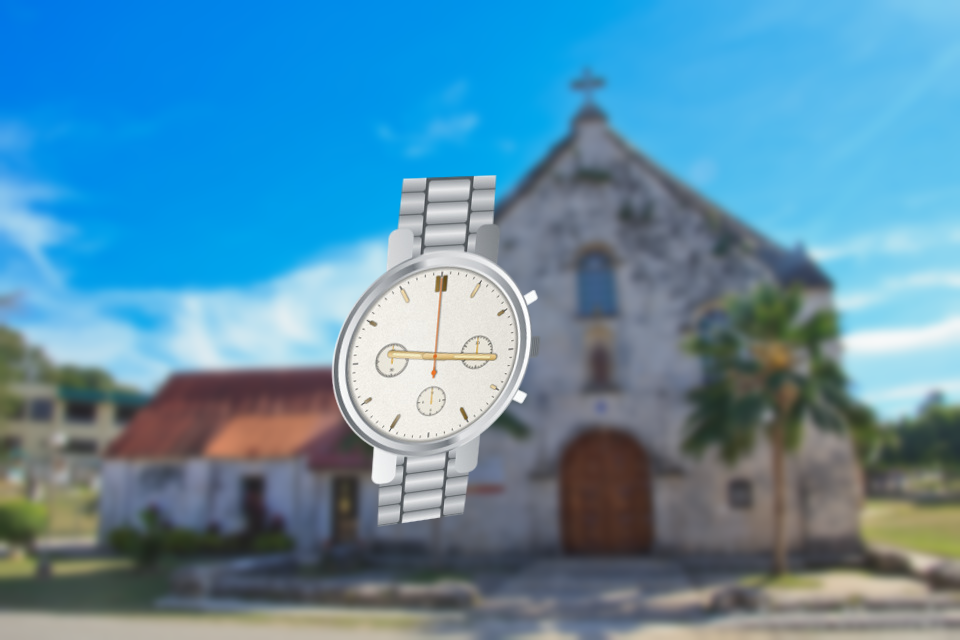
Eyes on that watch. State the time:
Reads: 9:16
